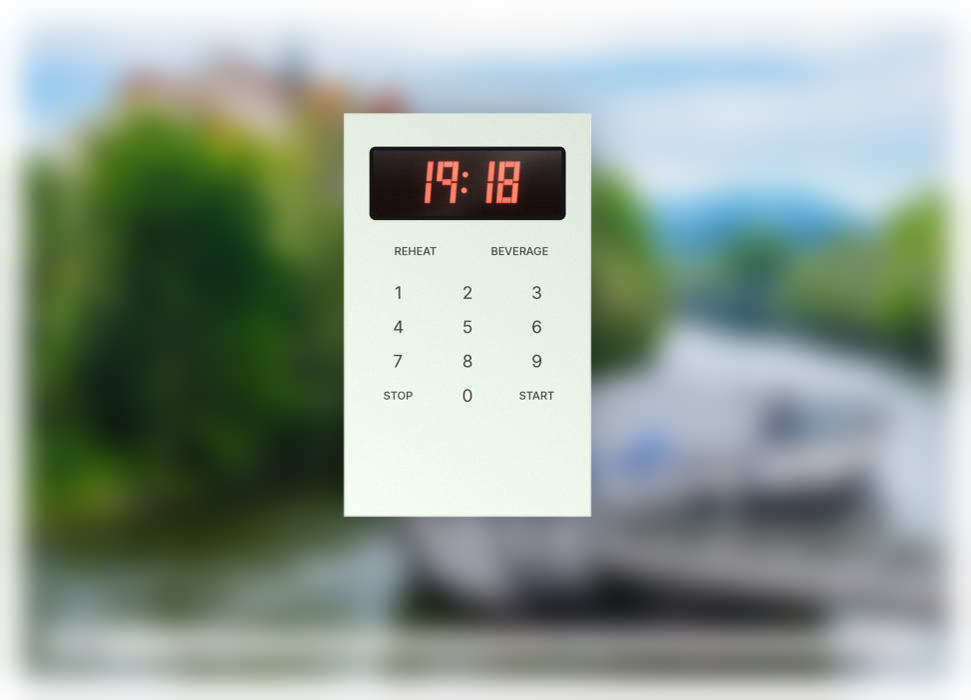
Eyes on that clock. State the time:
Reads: 19:18
